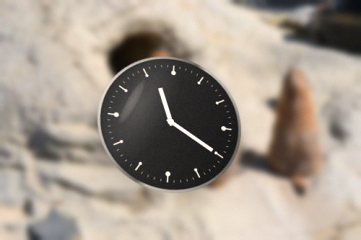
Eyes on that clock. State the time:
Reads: 11:20
